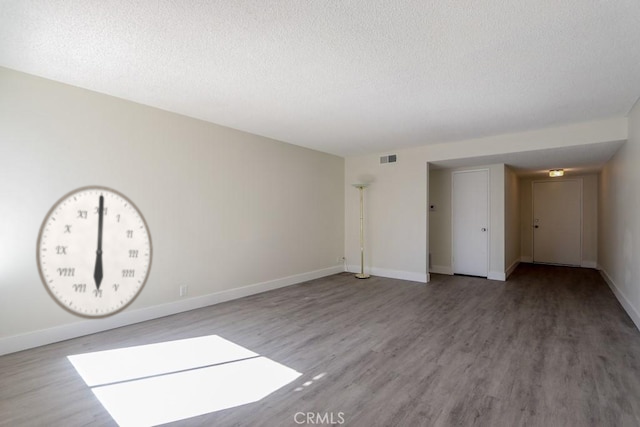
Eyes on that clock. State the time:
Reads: 6:00
